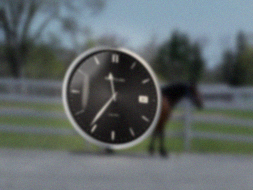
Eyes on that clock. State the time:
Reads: 11:36
